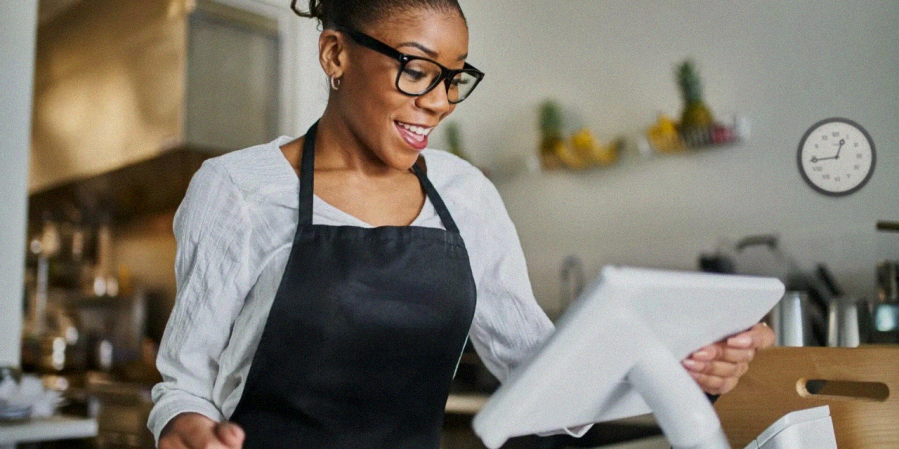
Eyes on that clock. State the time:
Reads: 12:44
